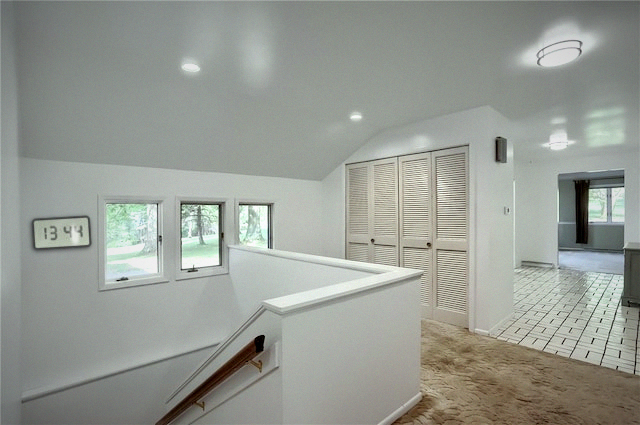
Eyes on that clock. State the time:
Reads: 13:44
